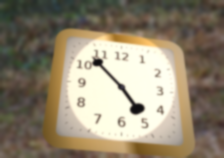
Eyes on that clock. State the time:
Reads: 4:53
